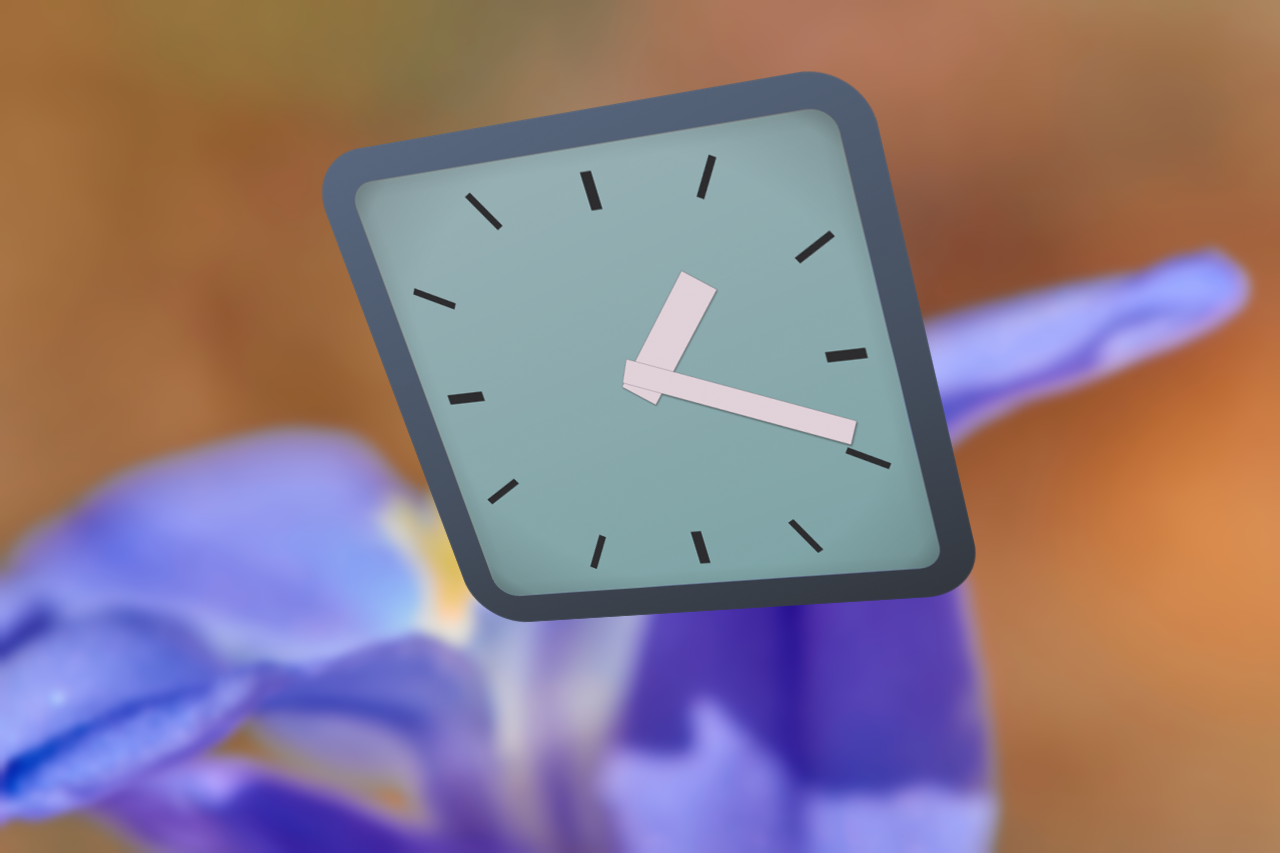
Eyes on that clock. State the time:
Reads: 1:19
